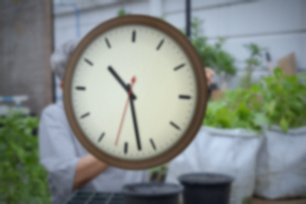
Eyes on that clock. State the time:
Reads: 10:27:32
